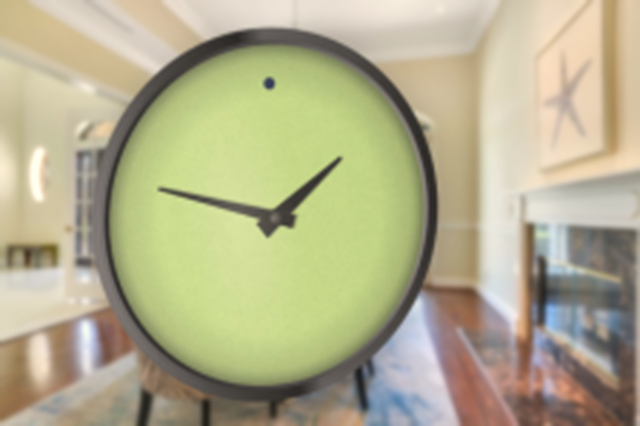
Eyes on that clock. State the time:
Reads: 1:48
